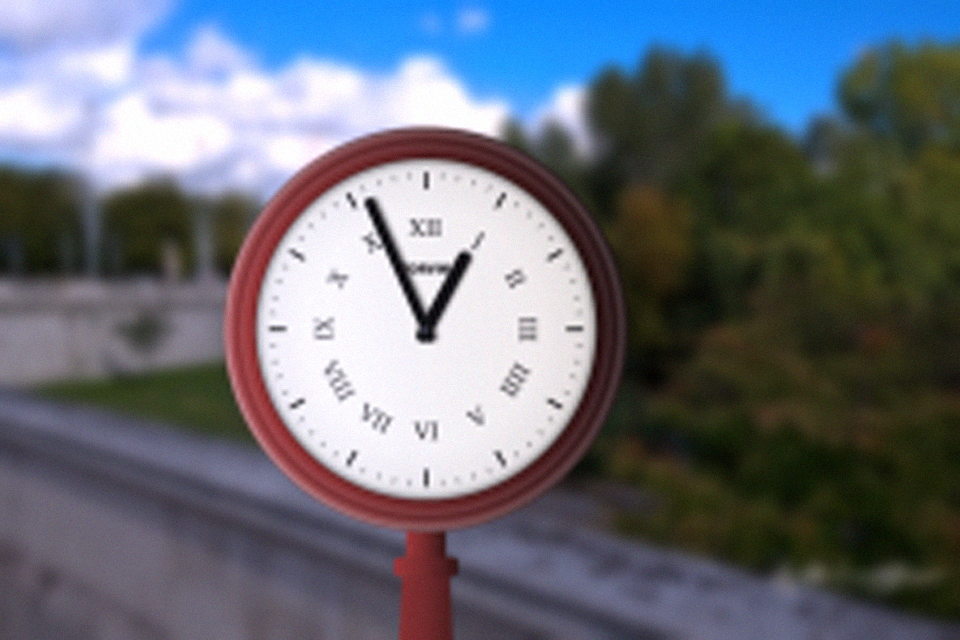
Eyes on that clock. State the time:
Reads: 12:56
